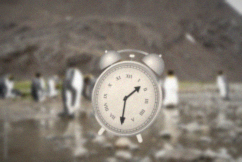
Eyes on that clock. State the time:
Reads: 1:30
